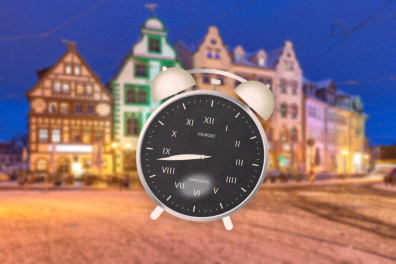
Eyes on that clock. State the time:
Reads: 8:43
